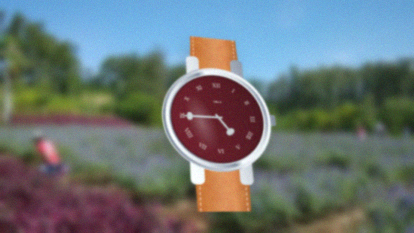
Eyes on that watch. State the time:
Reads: 4:45
